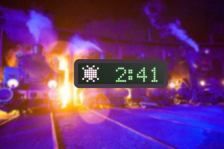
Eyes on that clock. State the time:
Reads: 2:41
